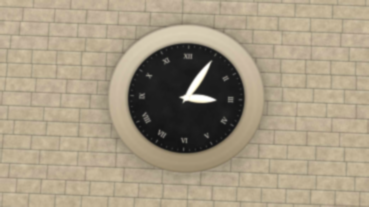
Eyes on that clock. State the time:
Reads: 3:05
